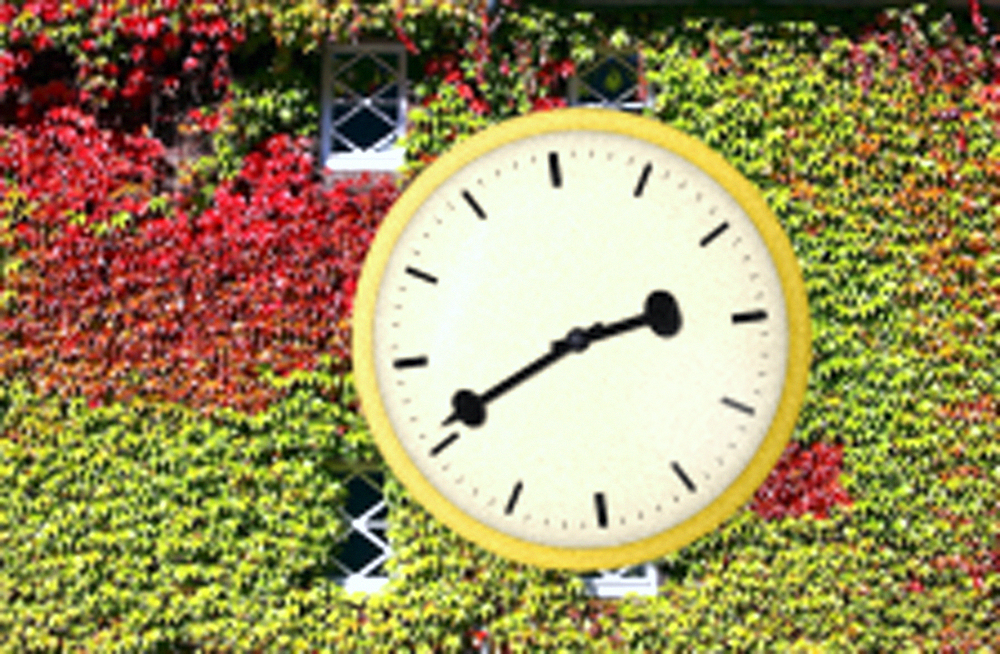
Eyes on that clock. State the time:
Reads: 2:41
